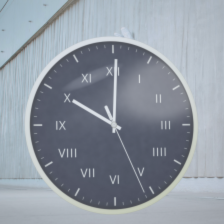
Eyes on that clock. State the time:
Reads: 10:00:26
